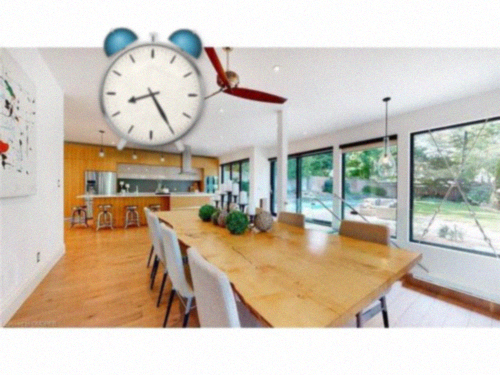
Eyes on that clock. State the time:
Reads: 8:25
